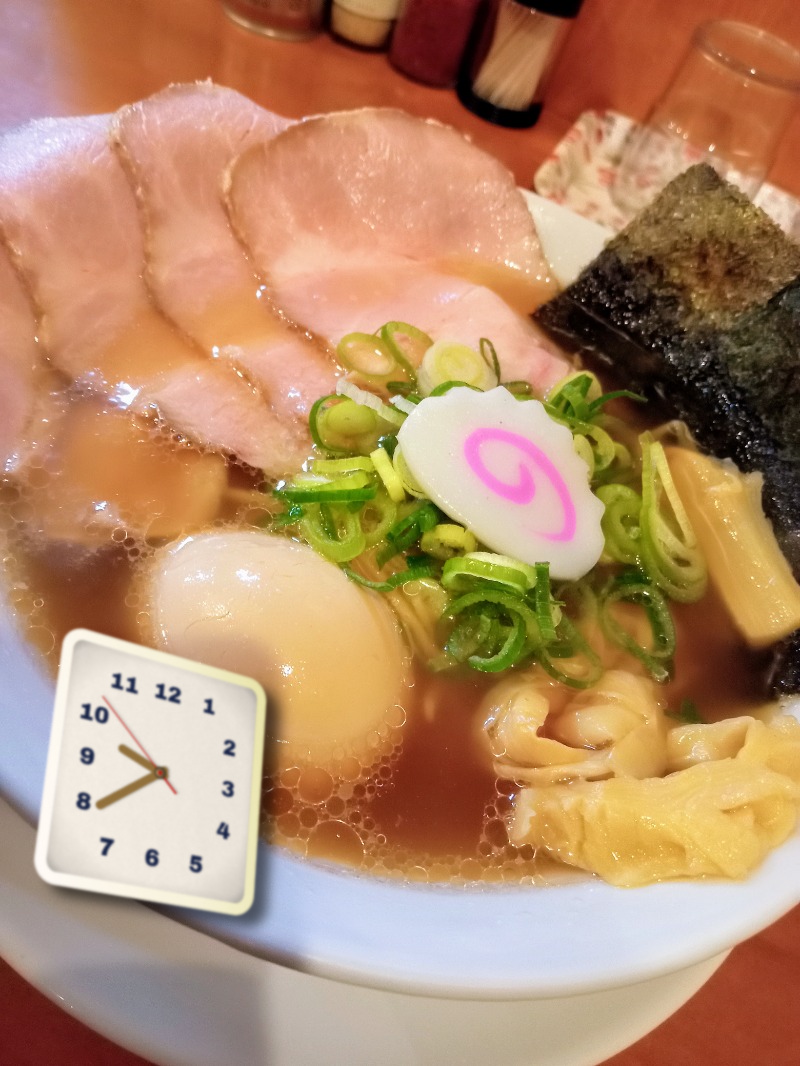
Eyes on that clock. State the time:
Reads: 9:38:52
